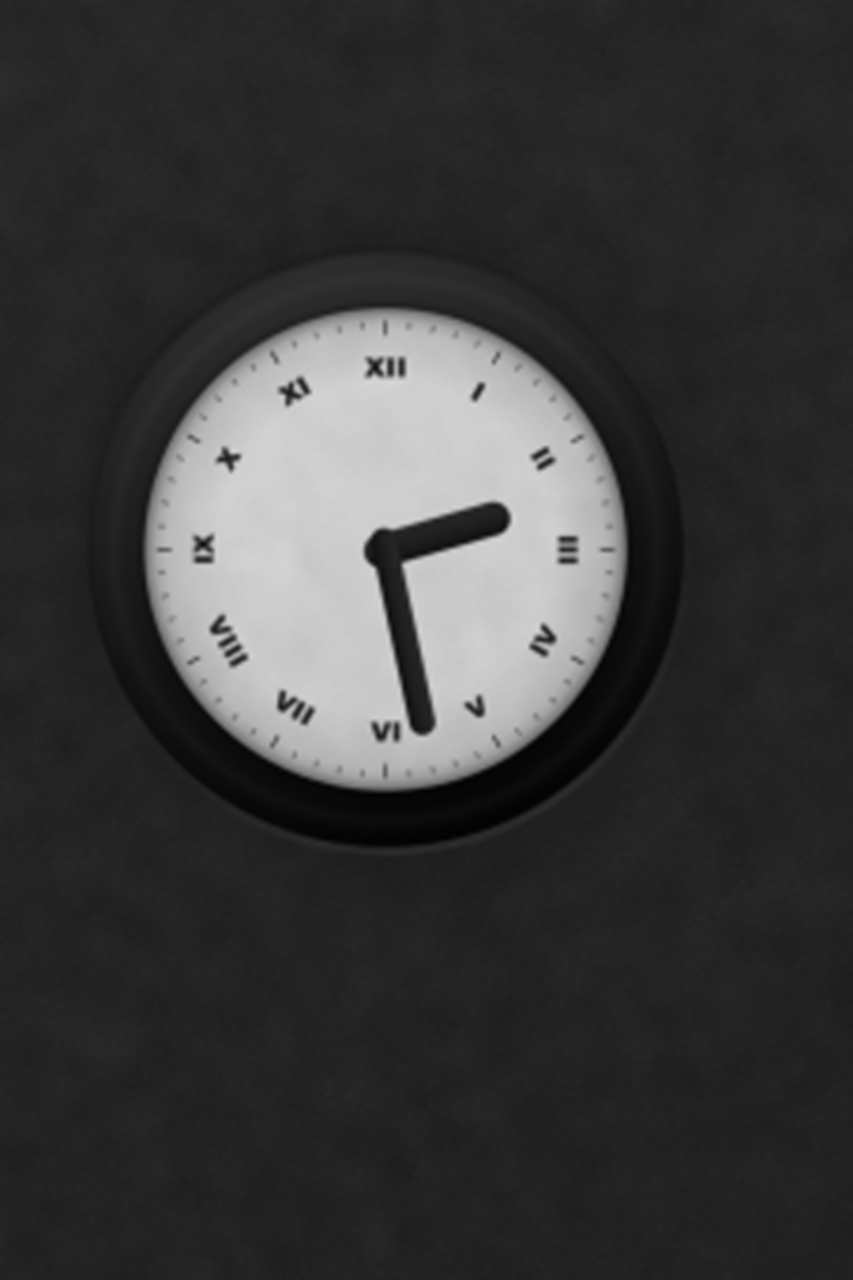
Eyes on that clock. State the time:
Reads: 2:28
